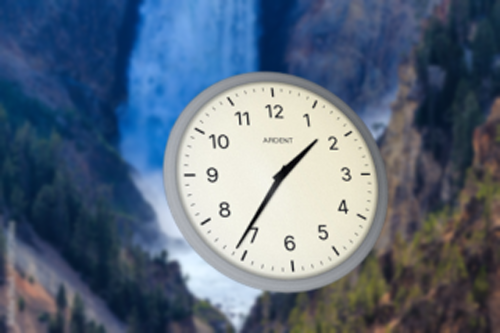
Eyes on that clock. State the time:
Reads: 1:36
